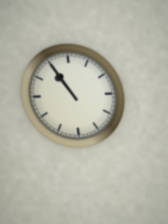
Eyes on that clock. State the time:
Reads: 10:55
